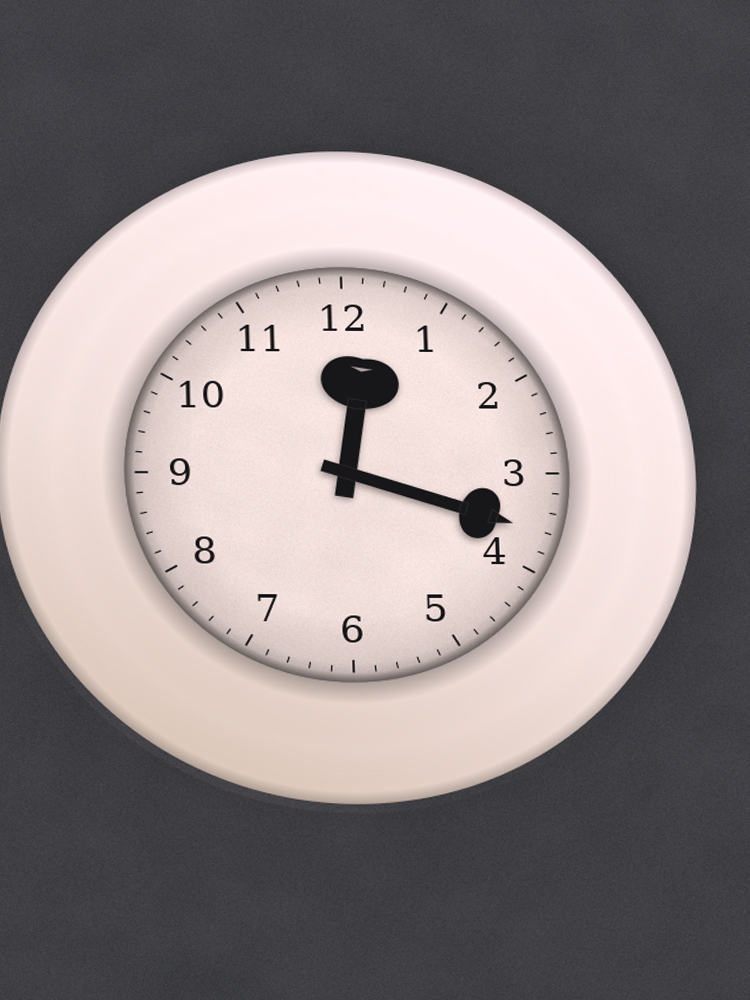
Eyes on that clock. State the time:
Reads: 12:18
